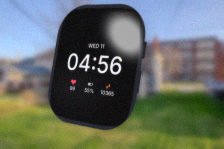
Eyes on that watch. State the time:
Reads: 4:56
